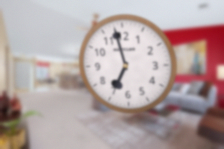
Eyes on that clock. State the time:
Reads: 6:58
